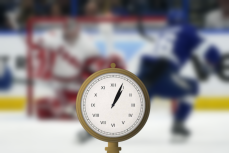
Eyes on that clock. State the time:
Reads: 1:04
